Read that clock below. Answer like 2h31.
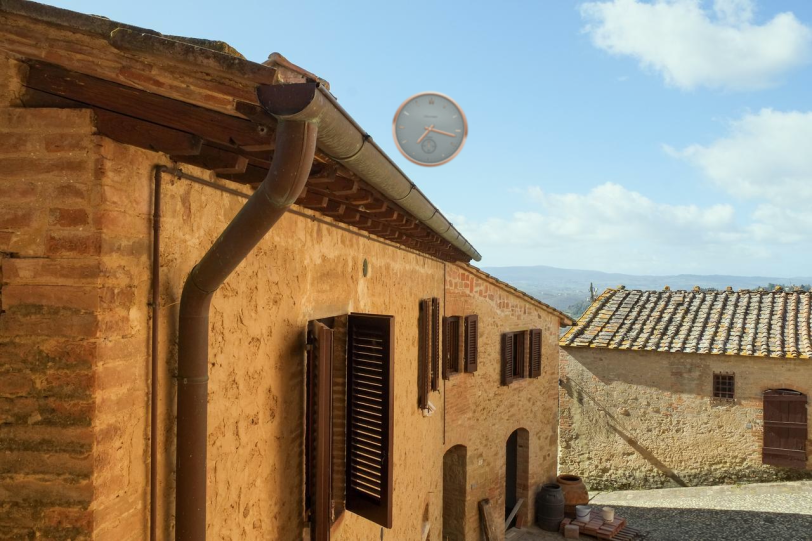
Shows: 7h17
